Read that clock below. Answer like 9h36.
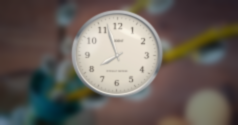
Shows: 7h57
